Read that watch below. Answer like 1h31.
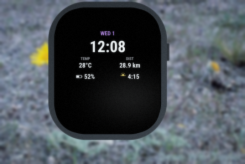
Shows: 12h08
